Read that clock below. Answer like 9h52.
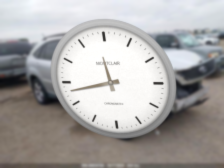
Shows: 11h43
